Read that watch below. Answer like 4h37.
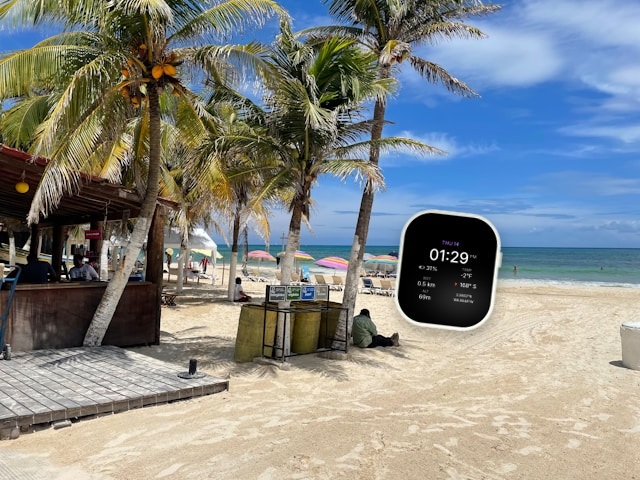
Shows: 1h29
